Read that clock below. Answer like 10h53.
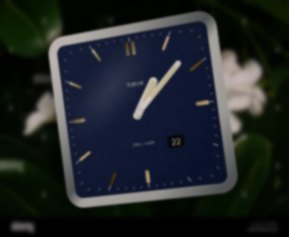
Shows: 1h08
